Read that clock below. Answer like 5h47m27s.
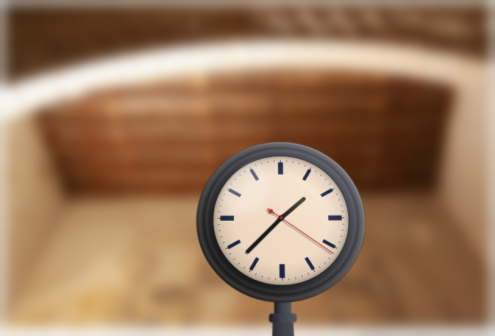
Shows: 1h37m21s
